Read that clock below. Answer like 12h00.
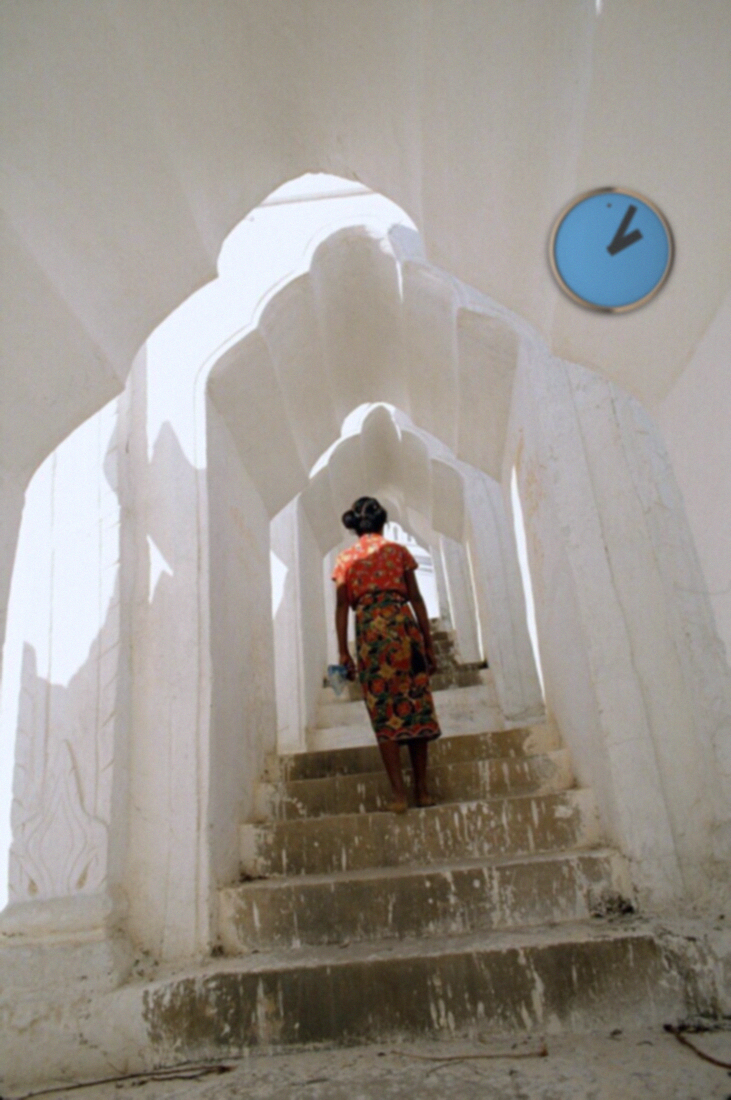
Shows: 2h05
